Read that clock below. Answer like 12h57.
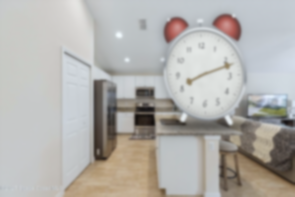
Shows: 8h12
